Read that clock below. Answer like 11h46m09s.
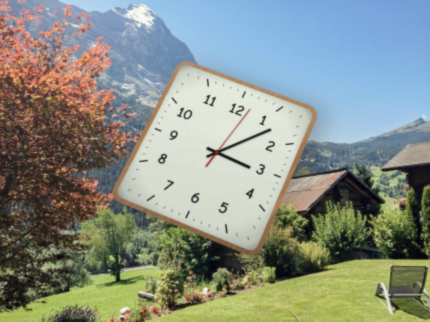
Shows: 3h07m02s
